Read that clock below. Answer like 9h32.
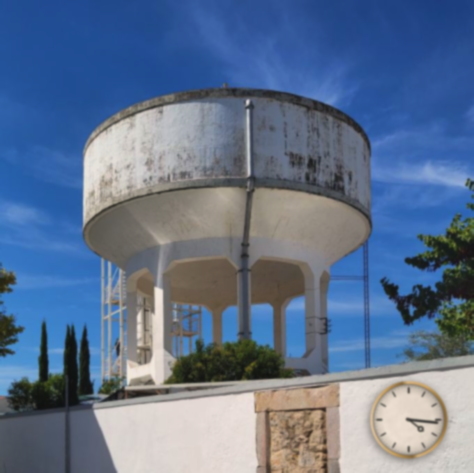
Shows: 4h16
